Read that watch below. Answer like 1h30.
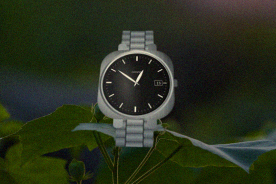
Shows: 12h51
